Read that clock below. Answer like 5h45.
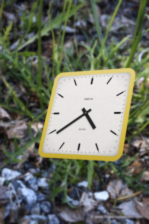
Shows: 4h39
